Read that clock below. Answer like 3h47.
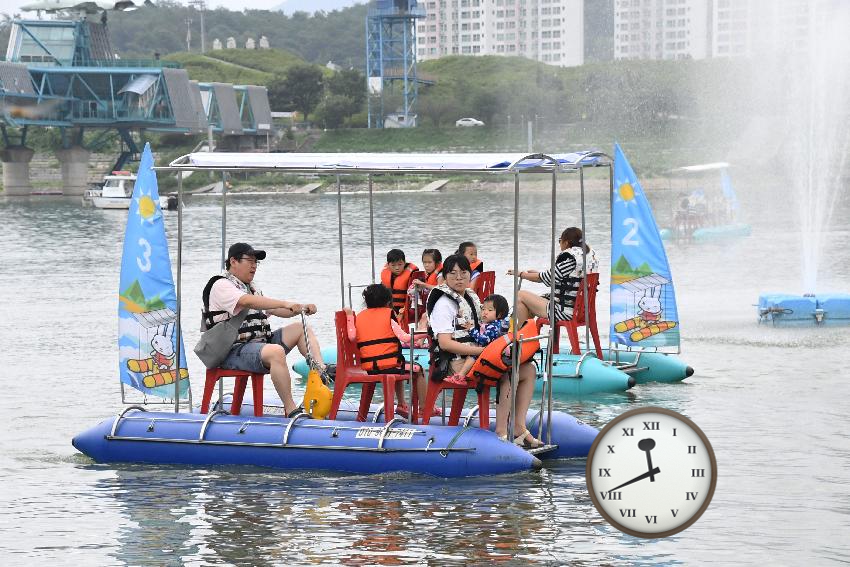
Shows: 11h41
